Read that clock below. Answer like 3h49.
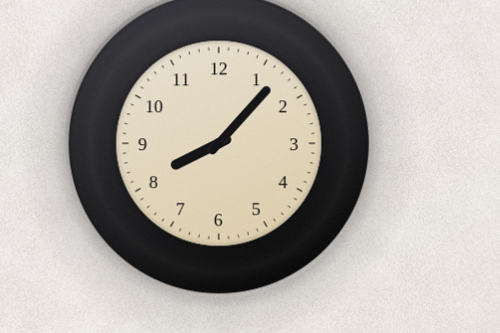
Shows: 8h07
